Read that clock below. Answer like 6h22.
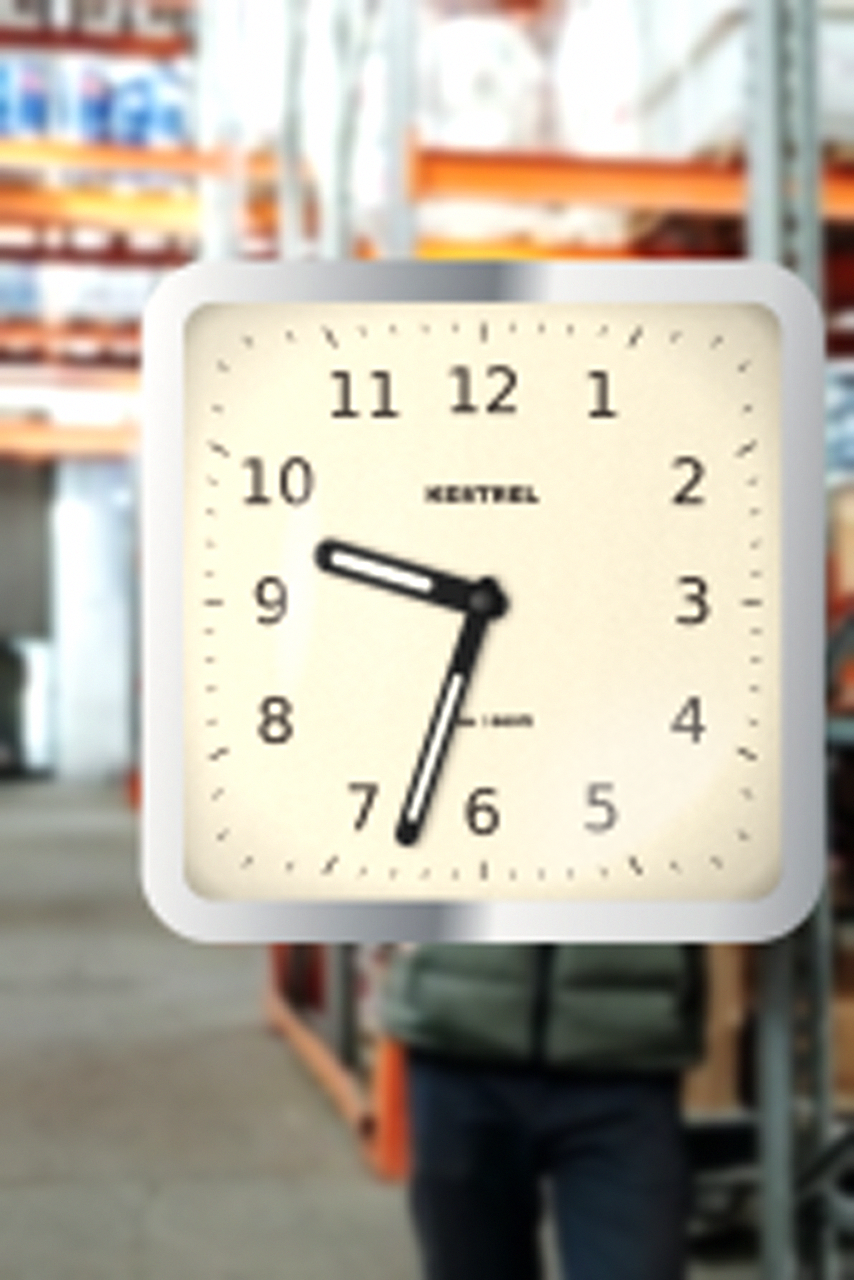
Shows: 9h33
